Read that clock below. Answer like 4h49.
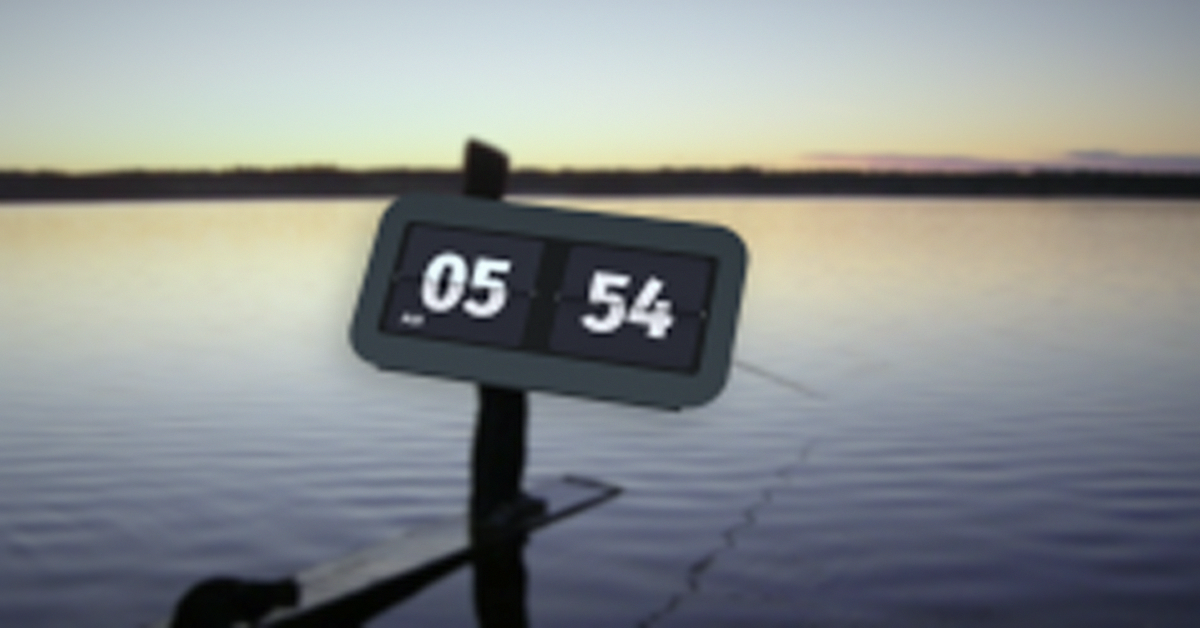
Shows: 5h54
